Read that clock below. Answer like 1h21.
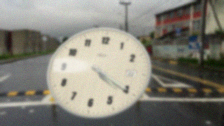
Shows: 4h20
